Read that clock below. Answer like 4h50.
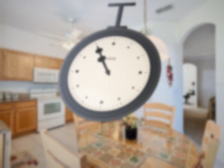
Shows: 10h55
